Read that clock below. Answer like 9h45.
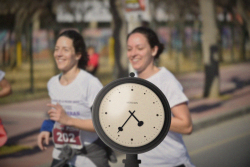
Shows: 4h36
